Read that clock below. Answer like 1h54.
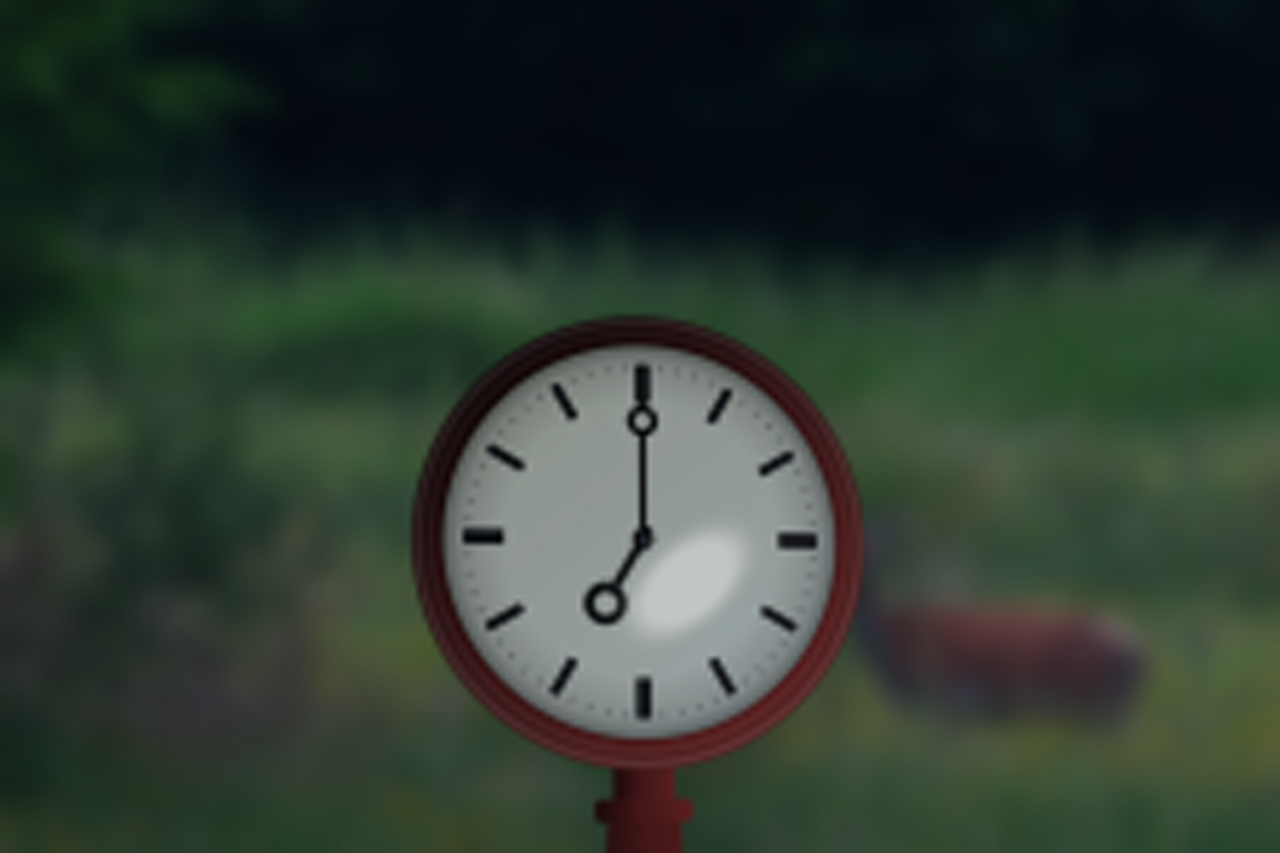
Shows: 7h00
